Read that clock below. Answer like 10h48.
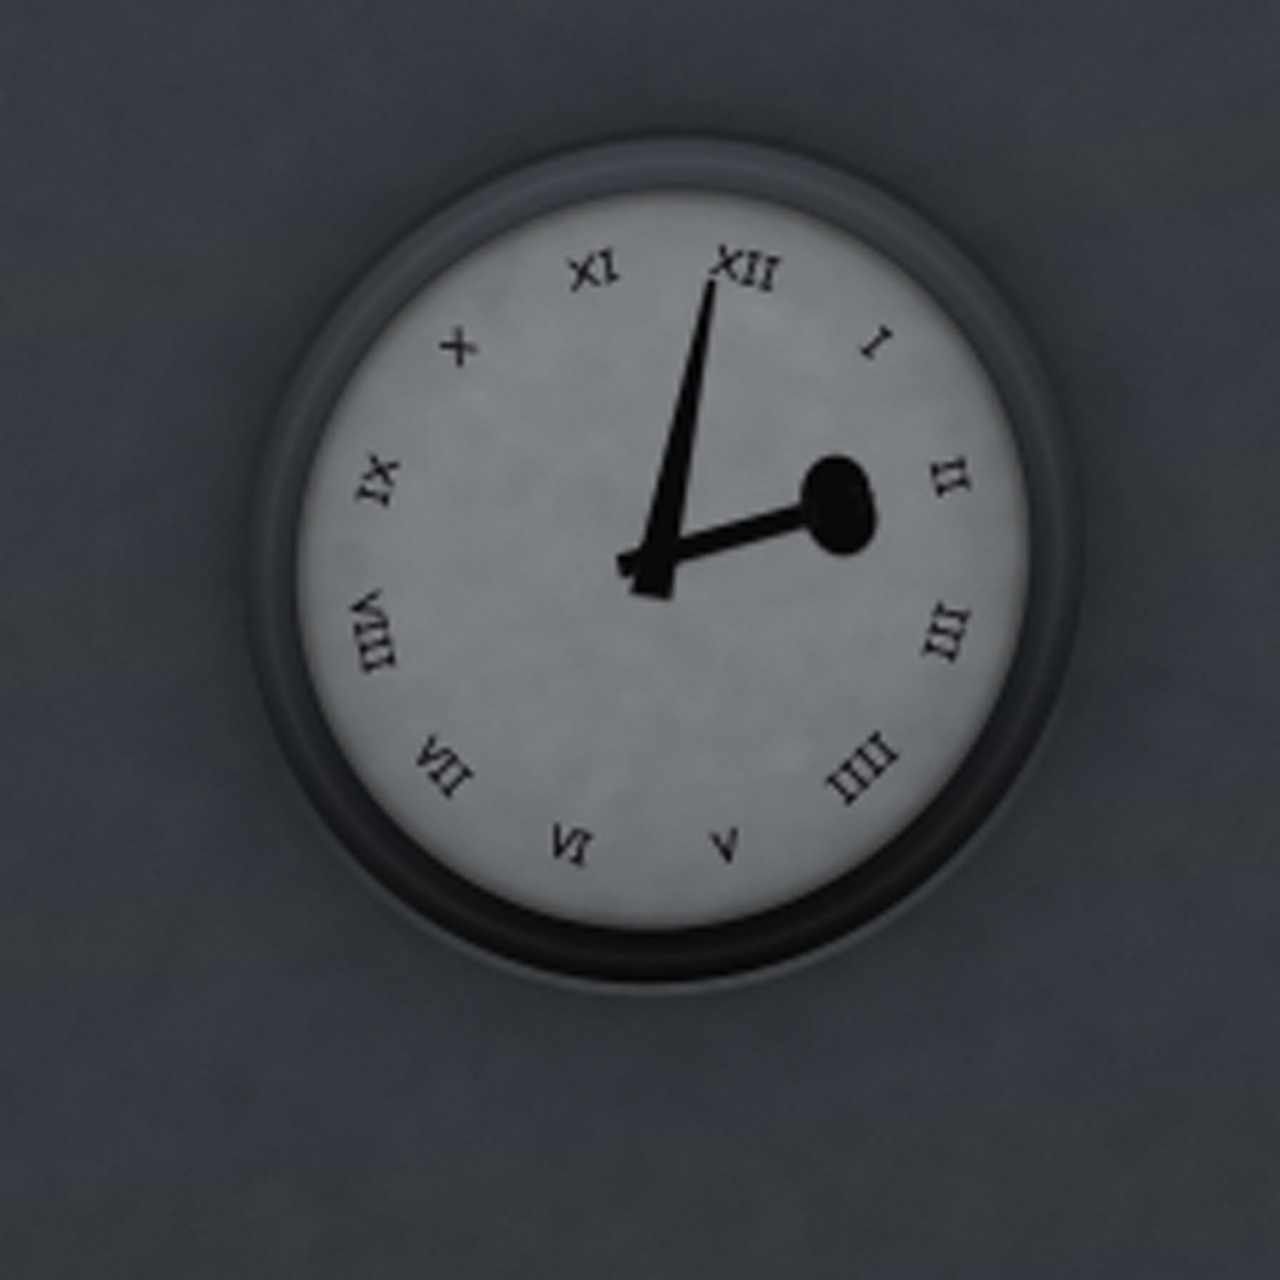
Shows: 1h59
